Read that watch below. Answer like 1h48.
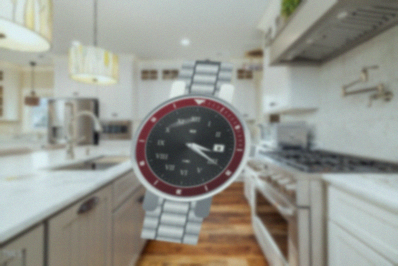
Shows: 3h20
